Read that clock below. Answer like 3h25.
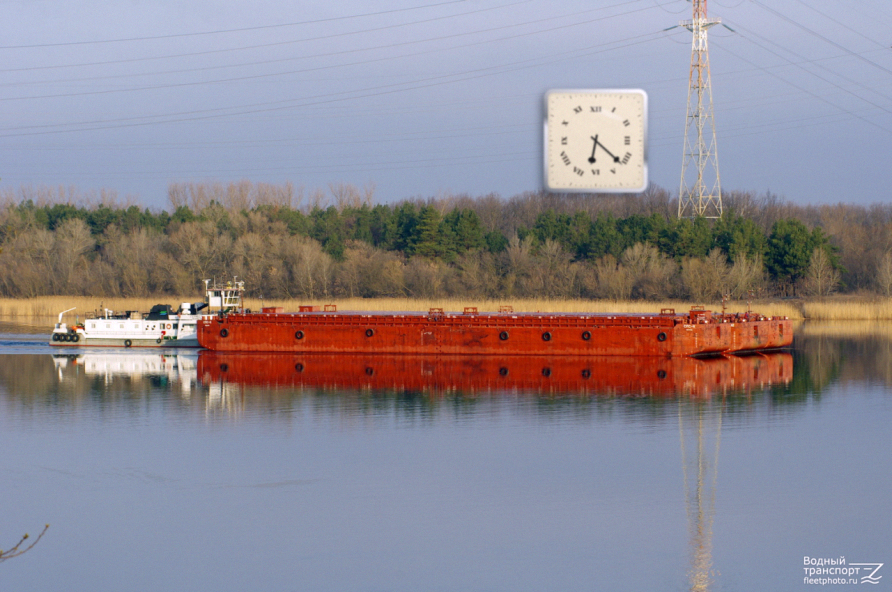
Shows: 6h22
